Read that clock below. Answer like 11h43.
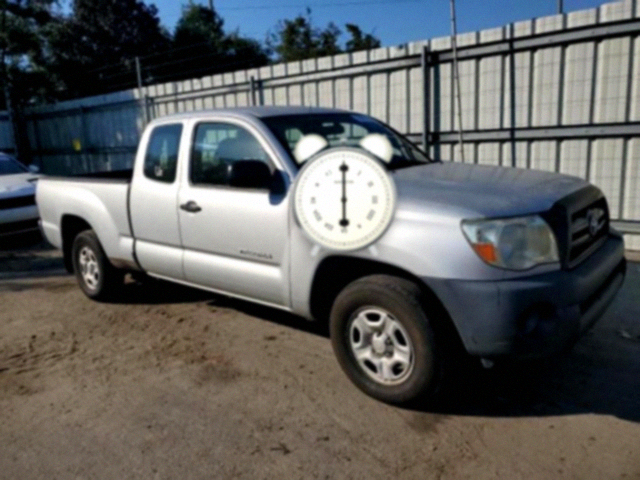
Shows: 6h00
